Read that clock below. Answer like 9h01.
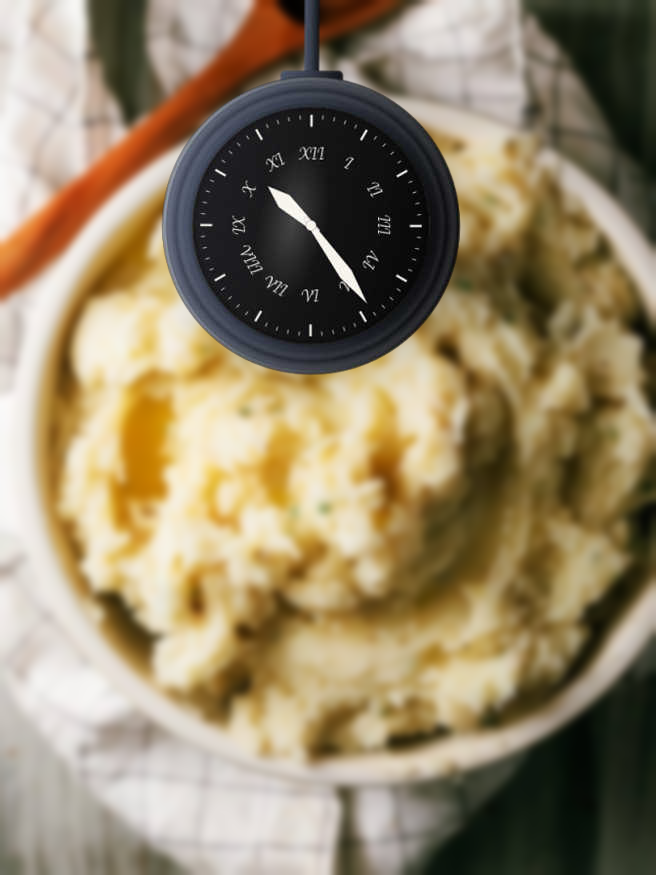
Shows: 10h24
